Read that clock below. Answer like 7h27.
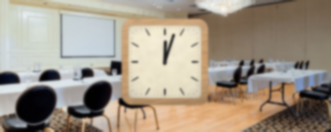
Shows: 12h03
